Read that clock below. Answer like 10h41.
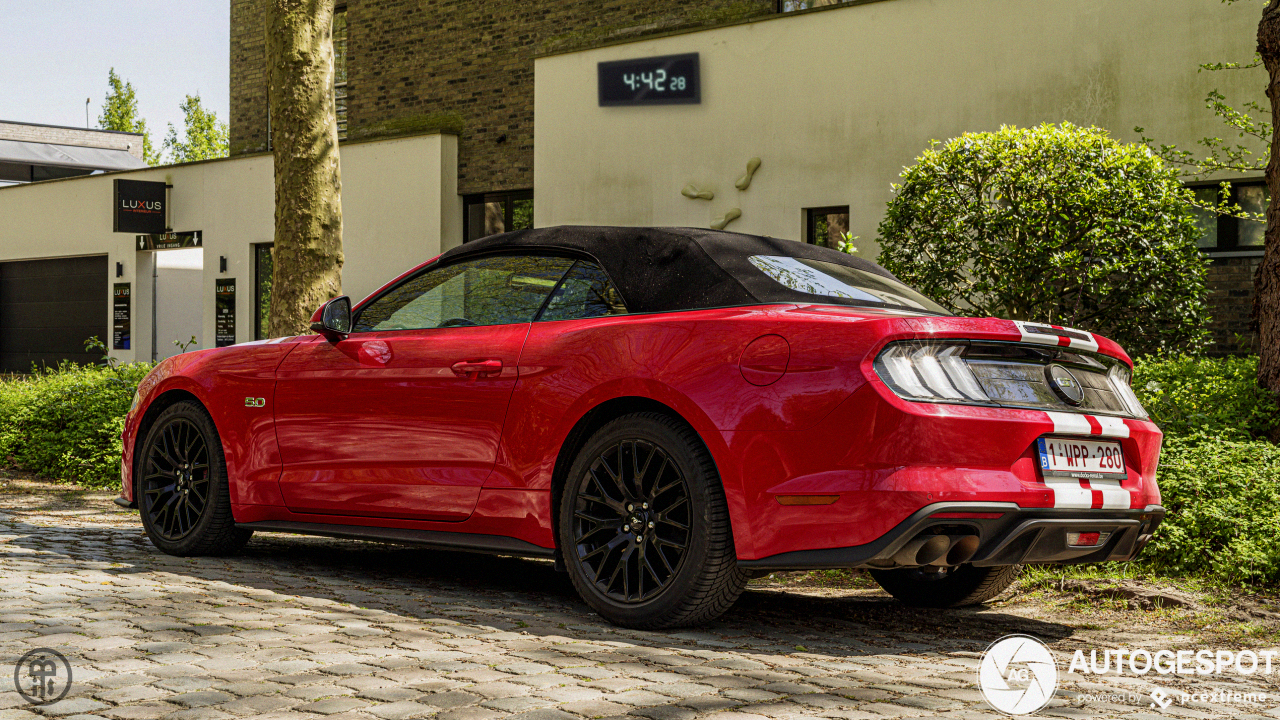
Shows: 4h42
